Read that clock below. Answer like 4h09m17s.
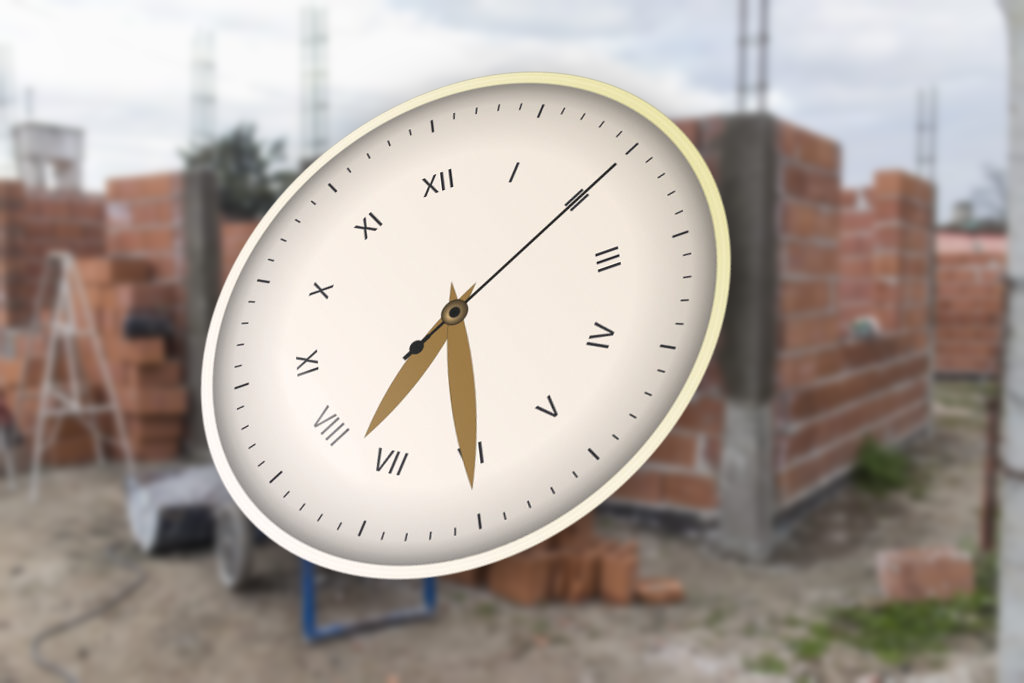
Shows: 7h30m10s
